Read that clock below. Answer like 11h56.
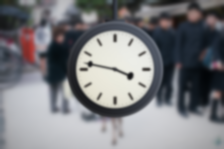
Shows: 3h47
